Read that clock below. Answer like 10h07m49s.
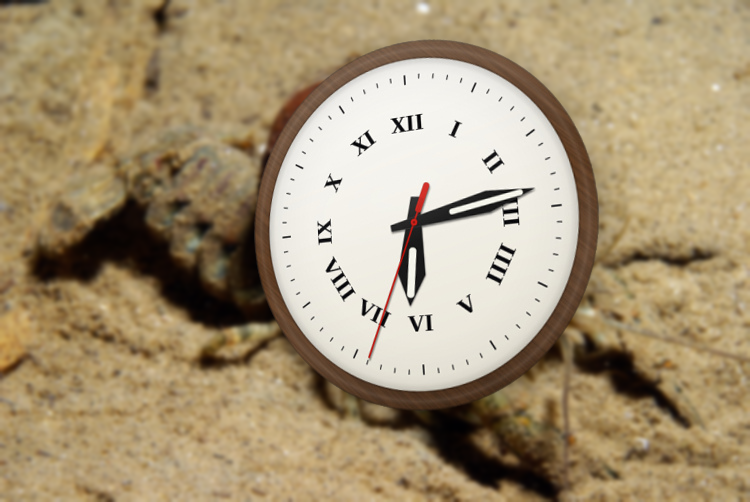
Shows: 6h13m34s
